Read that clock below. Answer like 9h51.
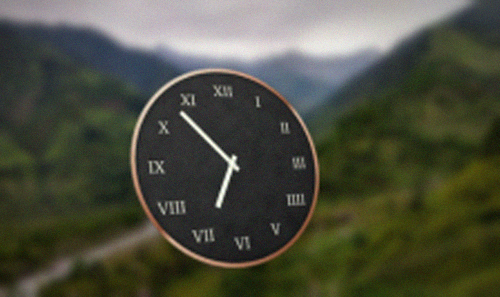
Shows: 6h53
